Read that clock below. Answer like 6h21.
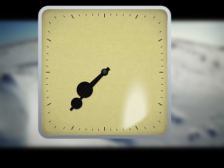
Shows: 7h37
